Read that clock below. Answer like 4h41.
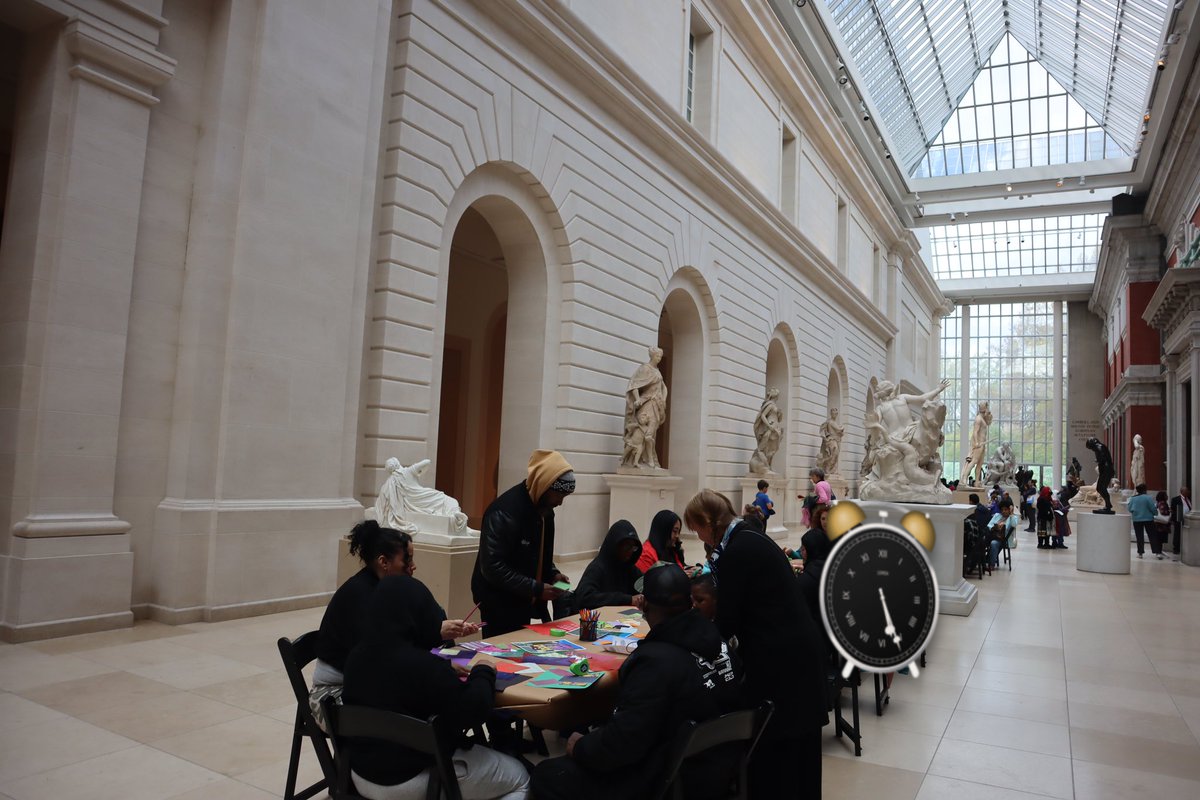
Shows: 5h26
